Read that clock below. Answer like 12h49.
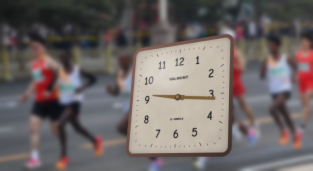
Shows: 9h16
